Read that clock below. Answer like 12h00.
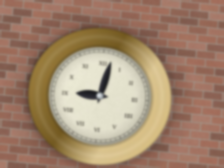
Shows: 9h02
